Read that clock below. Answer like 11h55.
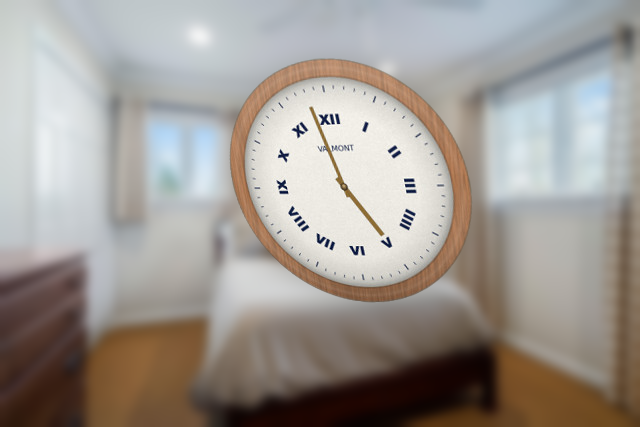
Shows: 4h58
